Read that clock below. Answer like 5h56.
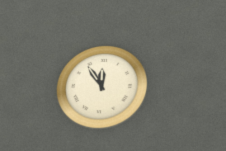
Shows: 11h54
